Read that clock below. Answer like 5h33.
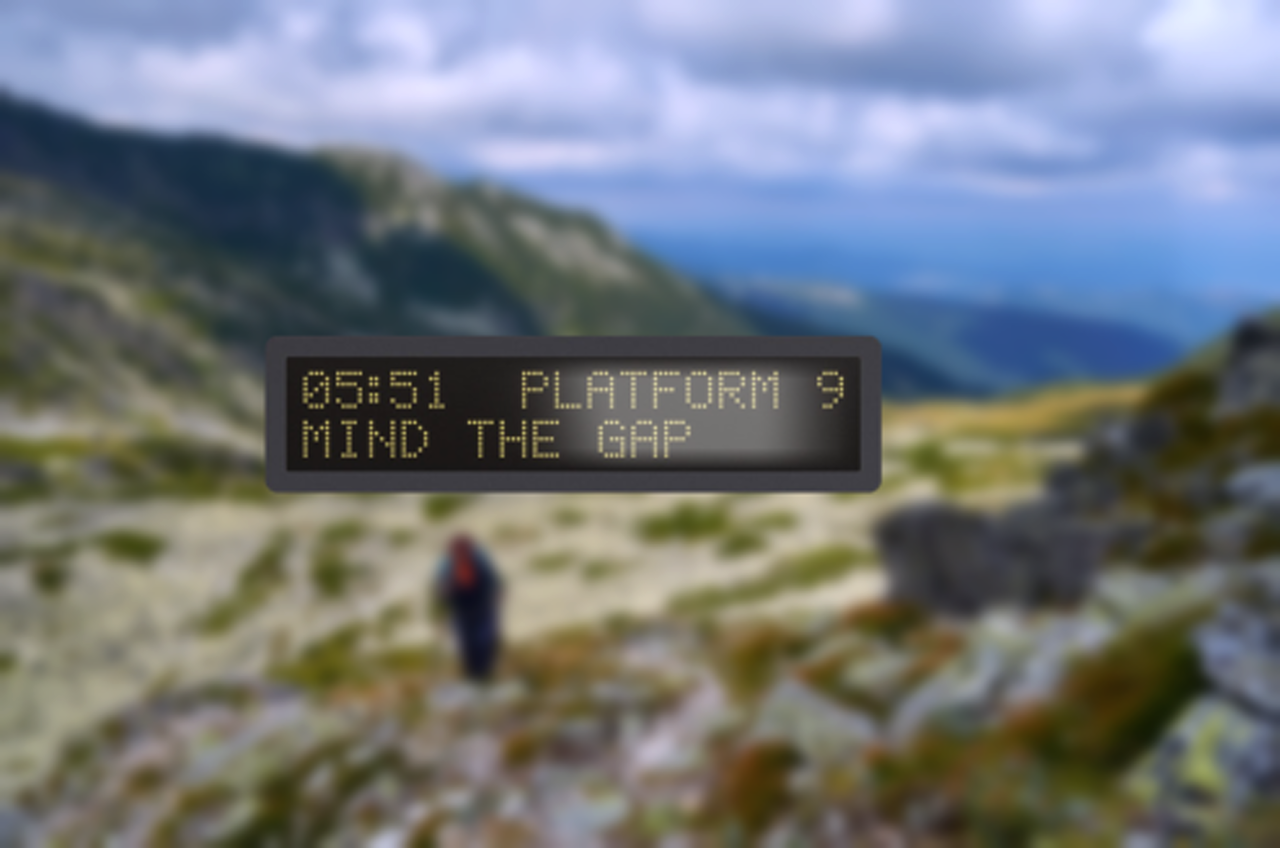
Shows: 5h51
